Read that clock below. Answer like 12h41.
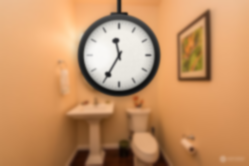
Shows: 11h35
